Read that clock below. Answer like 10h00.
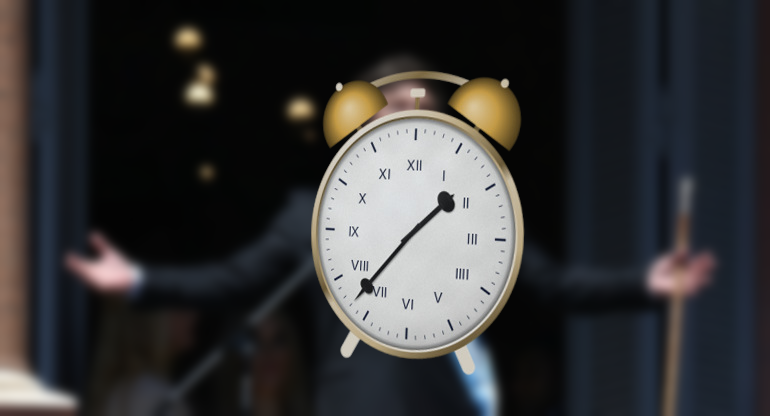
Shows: 1h37
